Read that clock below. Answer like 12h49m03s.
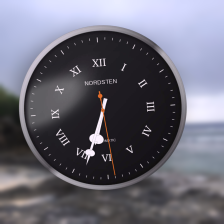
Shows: 6h33m29s
